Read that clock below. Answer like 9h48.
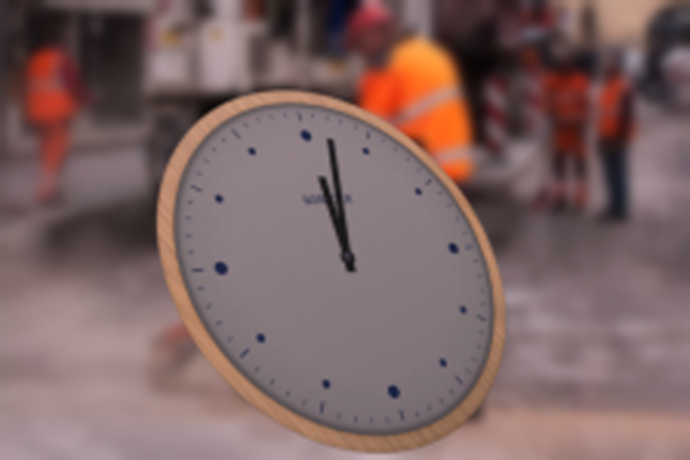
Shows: 12h02
